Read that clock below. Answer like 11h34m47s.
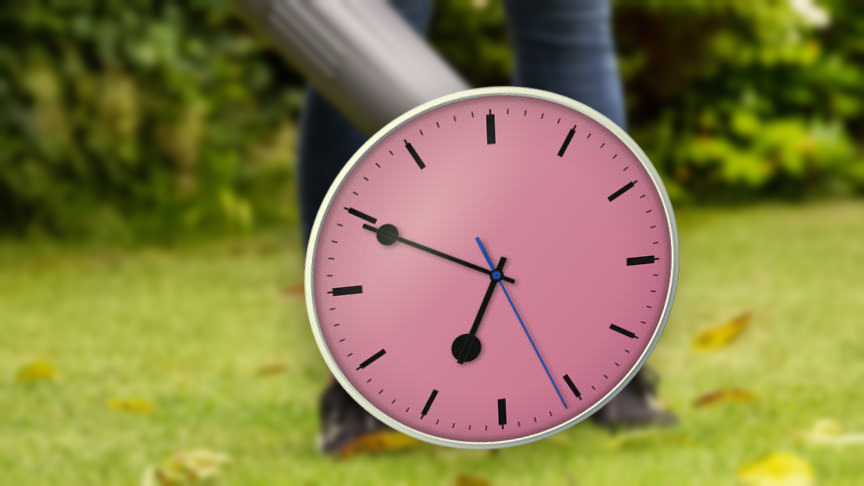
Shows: 6h49m26s
